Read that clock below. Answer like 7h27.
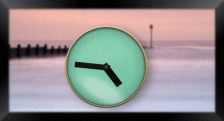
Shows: 4h46
